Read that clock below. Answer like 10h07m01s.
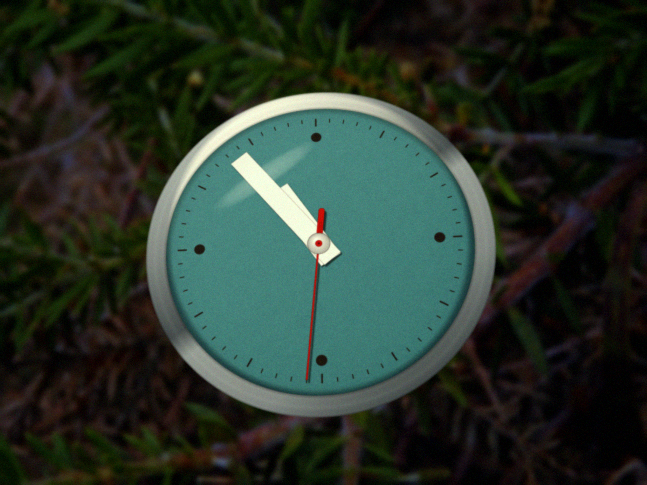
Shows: 10h53m31s
